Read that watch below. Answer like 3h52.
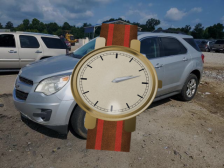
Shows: 2h12
